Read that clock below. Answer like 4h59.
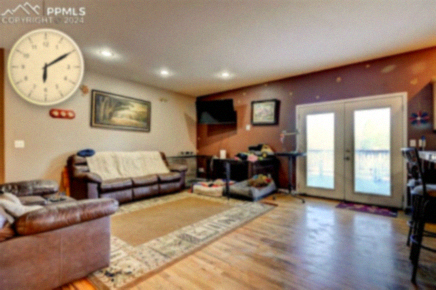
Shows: 6h10
